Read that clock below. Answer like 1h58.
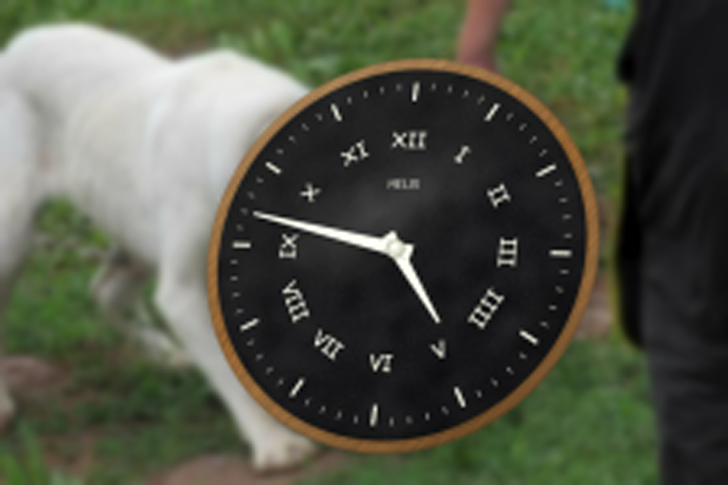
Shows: 4h47
